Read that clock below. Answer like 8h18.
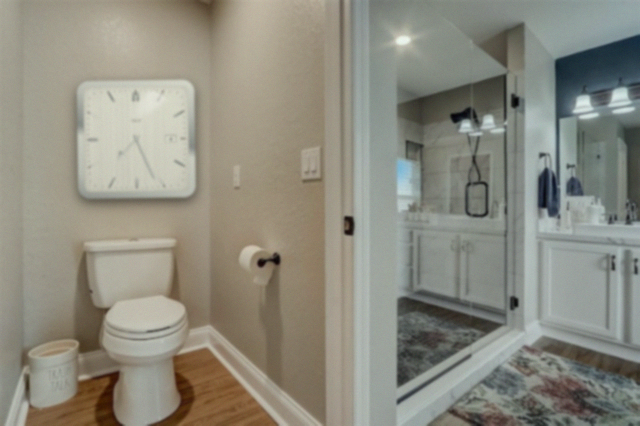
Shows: 7h26
